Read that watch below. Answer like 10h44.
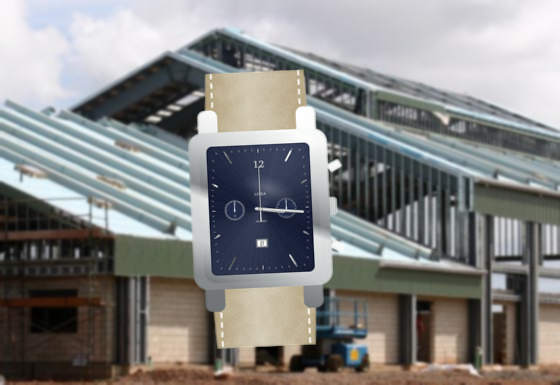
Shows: 3h16
